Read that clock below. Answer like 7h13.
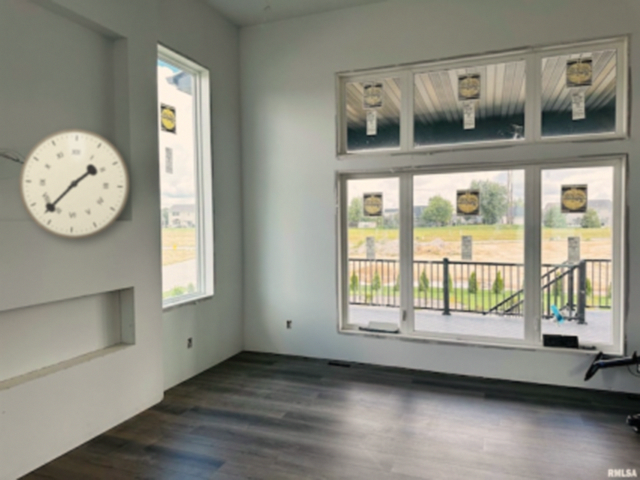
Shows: 1h37
